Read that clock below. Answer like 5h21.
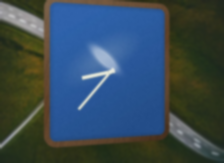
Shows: 8h37
